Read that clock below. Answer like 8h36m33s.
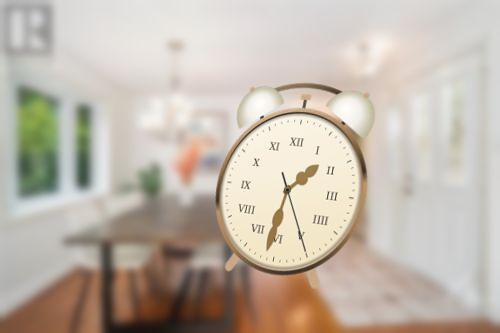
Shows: 1h31m25s
